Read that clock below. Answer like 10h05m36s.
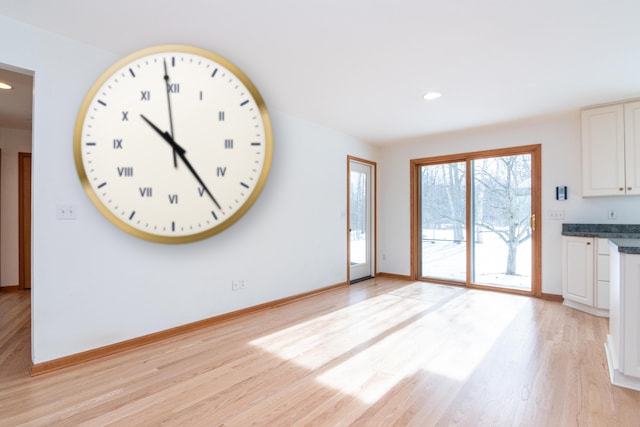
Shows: 10h23m59s
